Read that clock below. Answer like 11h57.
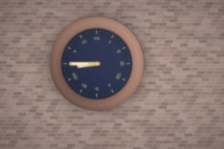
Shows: 8h45
